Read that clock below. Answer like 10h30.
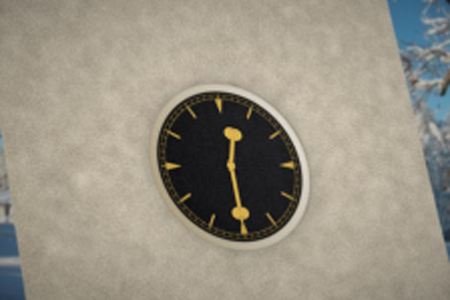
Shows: 12h30
